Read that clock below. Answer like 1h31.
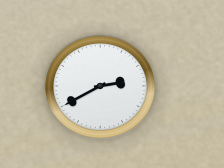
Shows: 2h40
